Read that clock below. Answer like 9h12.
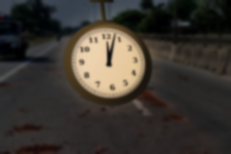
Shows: 12h03
